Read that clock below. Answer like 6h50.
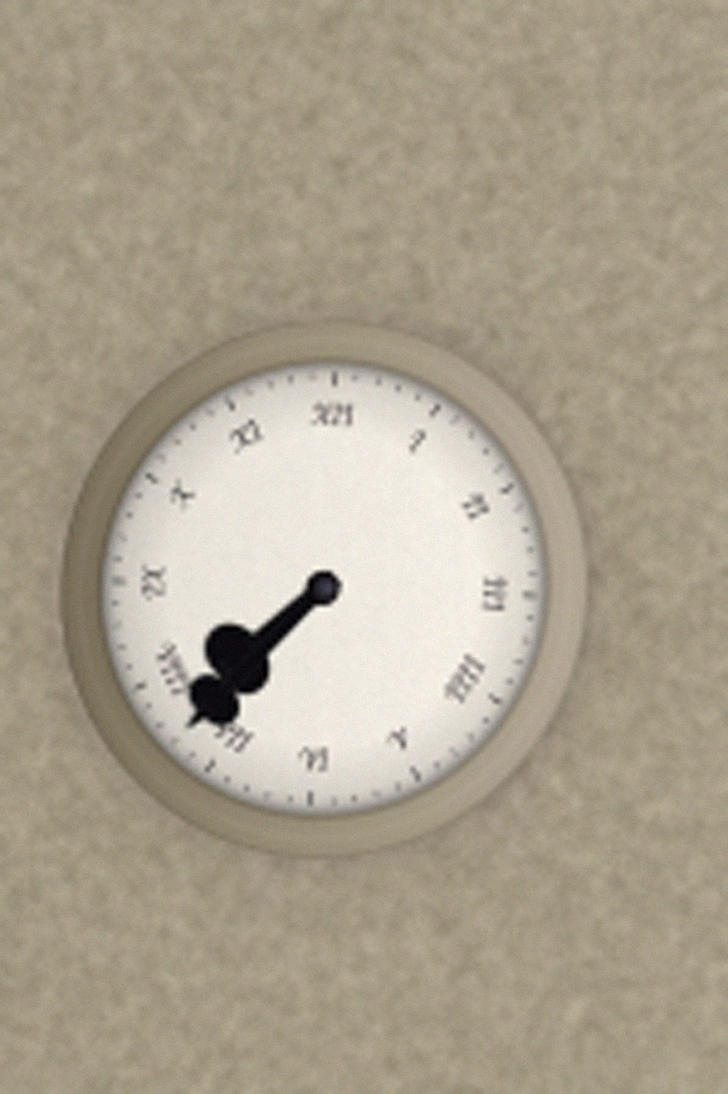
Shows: 7h37
